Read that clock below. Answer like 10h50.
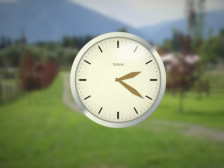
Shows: 2h21
